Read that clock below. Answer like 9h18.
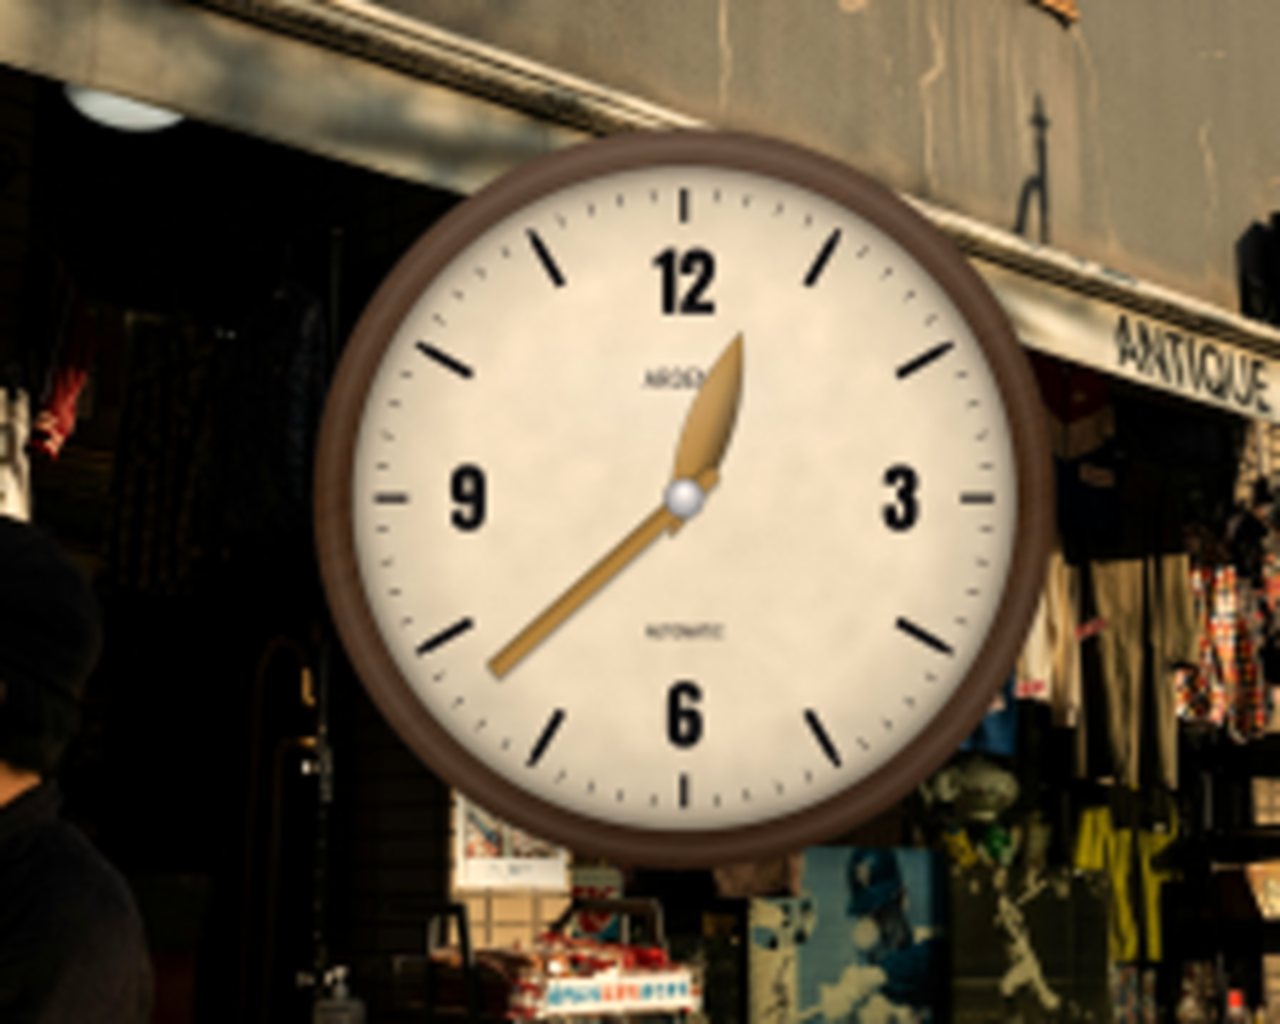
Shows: 12h38
